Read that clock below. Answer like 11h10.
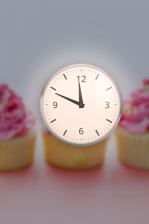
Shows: 11h49
